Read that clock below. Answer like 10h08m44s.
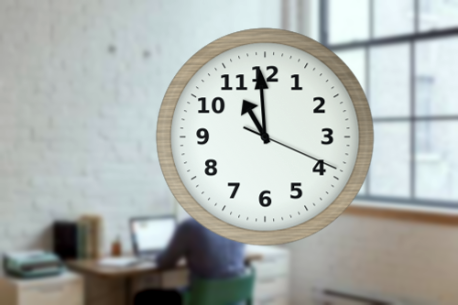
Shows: 10h59m19s
